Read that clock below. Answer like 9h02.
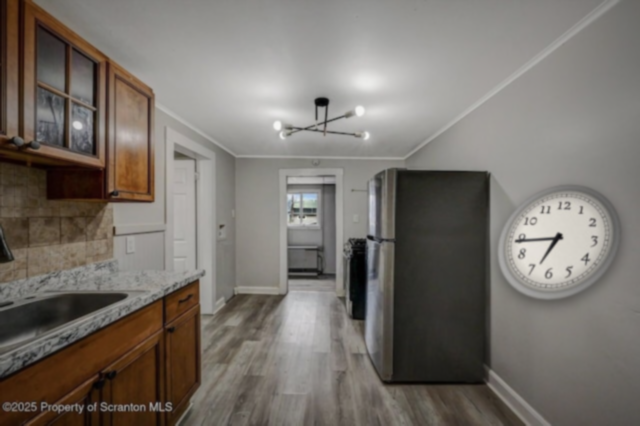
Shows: 6h44
